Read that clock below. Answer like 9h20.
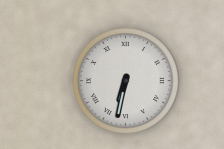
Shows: 6h32
